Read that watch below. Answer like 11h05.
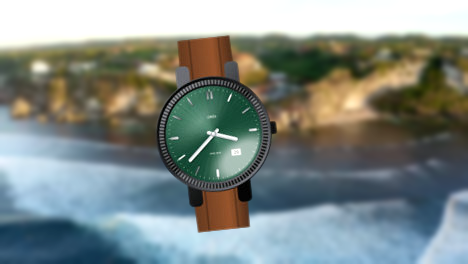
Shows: 3h38
